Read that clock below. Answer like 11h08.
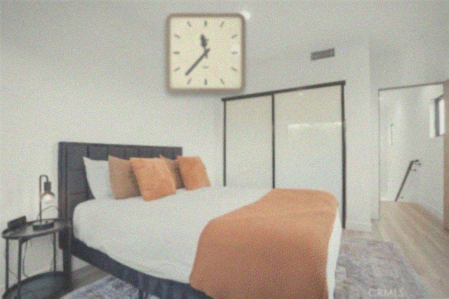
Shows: 11h37
